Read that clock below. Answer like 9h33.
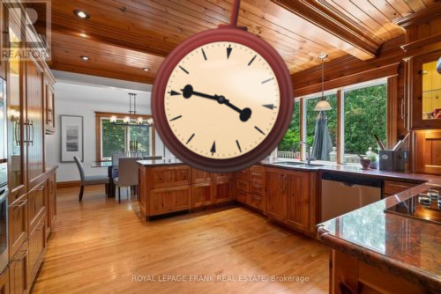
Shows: 3h46
